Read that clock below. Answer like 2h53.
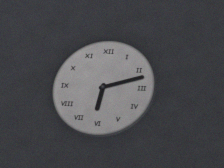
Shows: 6h12
